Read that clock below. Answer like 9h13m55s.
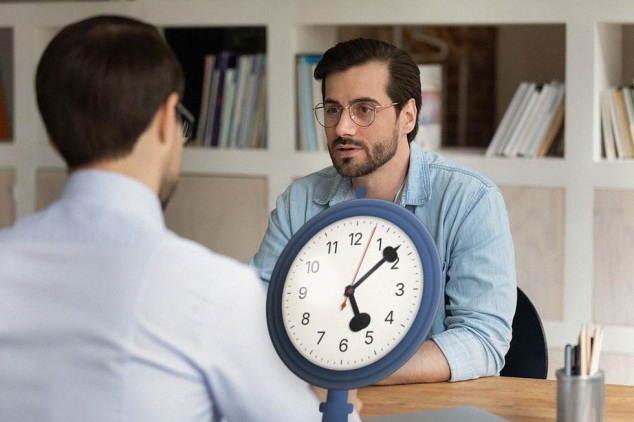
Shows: 5h08m03s
